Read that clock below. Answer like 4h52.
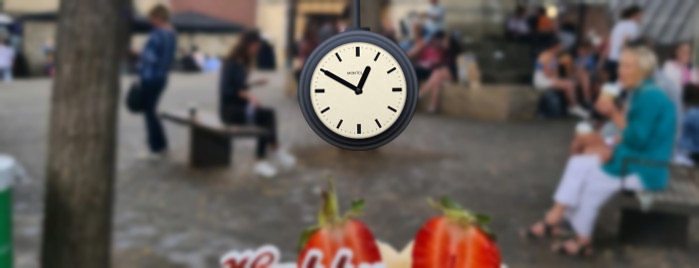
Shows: 12h50
